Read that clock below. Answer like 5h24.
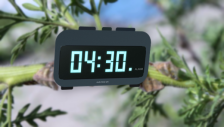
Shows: 4h30
